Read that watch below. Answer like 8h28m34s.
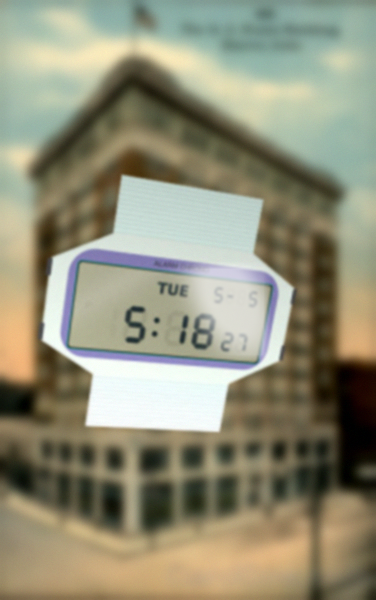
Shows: 5h18m27s
